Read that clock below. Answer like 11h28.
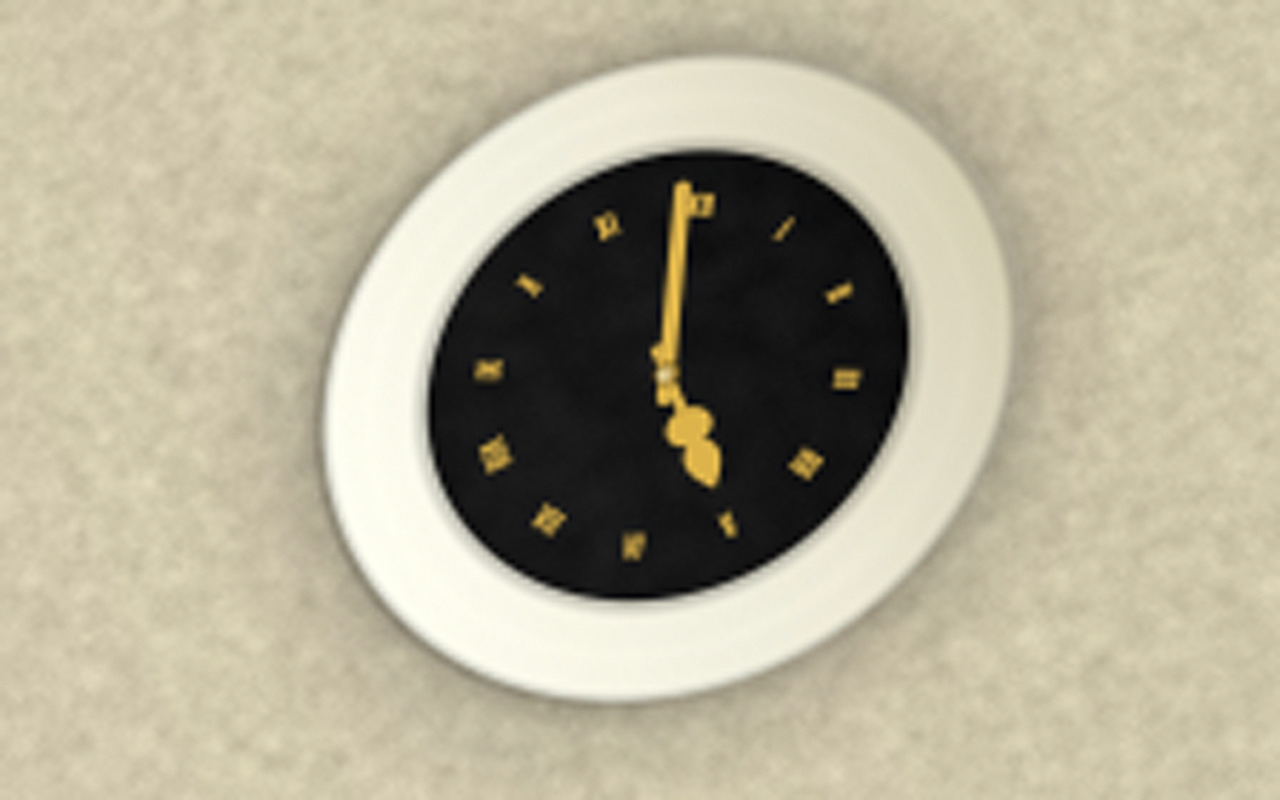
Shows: 4h59
